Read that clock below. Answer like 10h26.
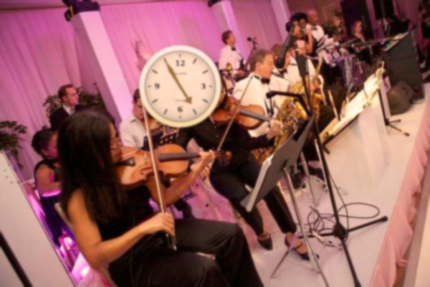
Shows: 4h55
